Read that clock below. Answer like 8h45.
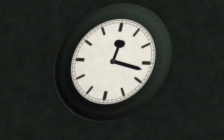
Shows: 12h17
